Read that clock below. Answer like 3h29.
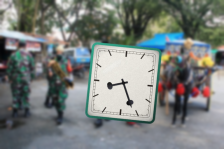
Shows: 8h26
